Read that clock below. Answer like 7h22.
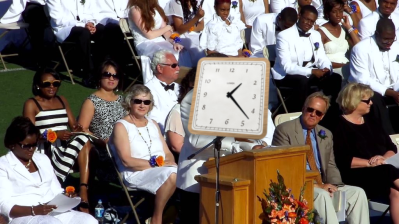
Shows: 1h23
